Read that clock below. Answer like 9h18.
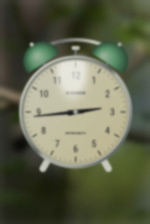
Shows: 2h44
